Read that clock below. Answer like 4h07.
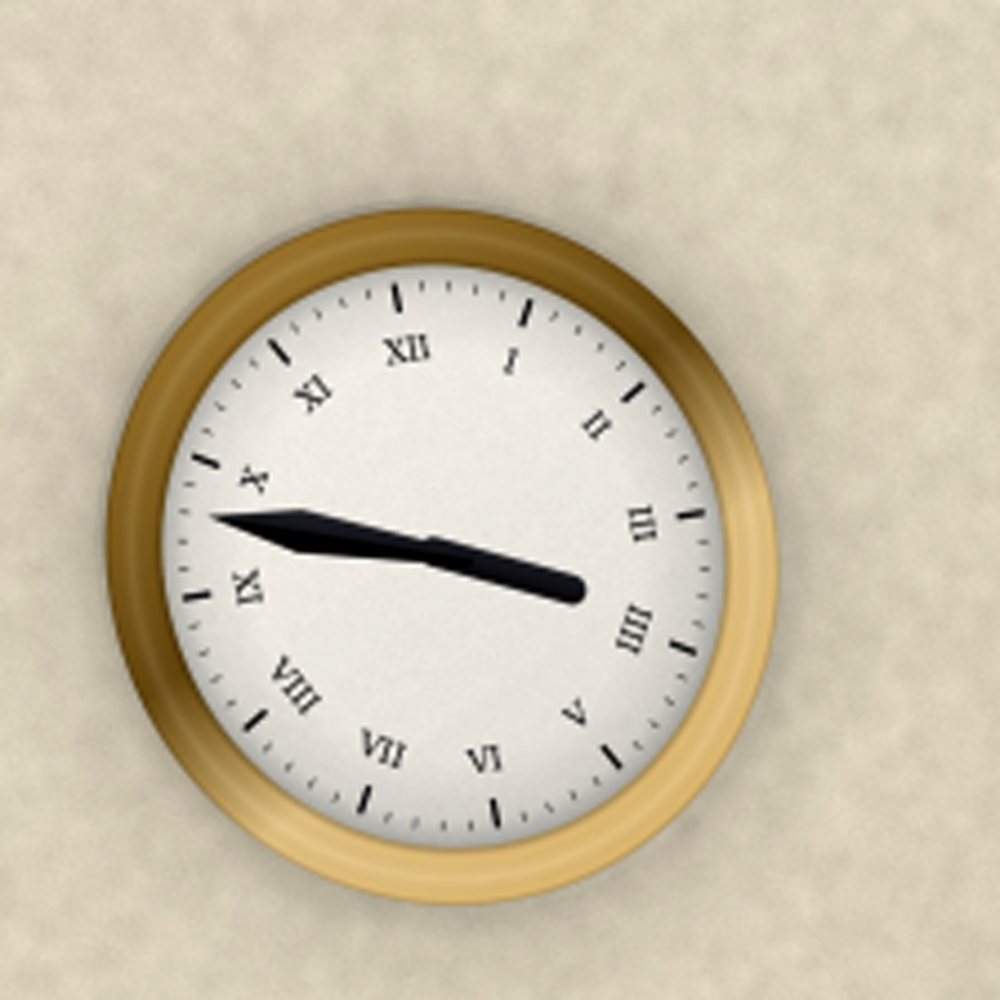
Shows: 3h48
